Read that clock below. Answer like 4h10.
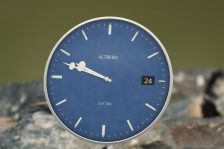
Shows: 9h48
